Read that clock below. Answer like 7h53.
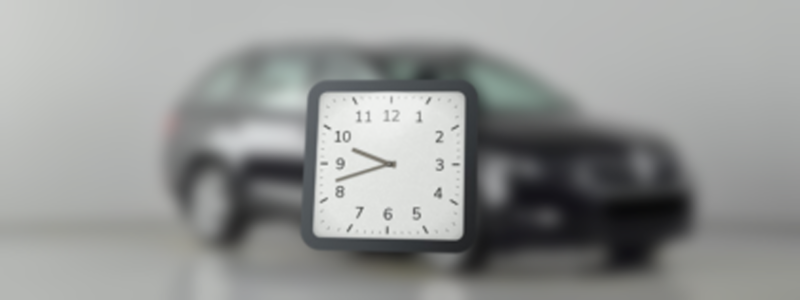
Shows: 9h42
